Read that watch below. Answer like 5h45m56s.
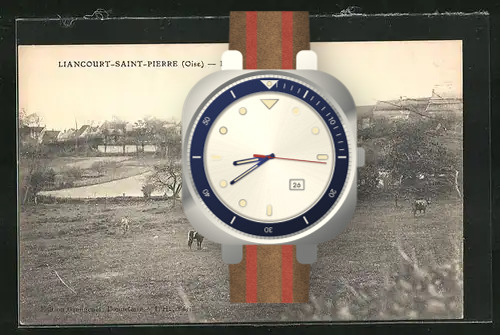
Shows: 8h39m16s
